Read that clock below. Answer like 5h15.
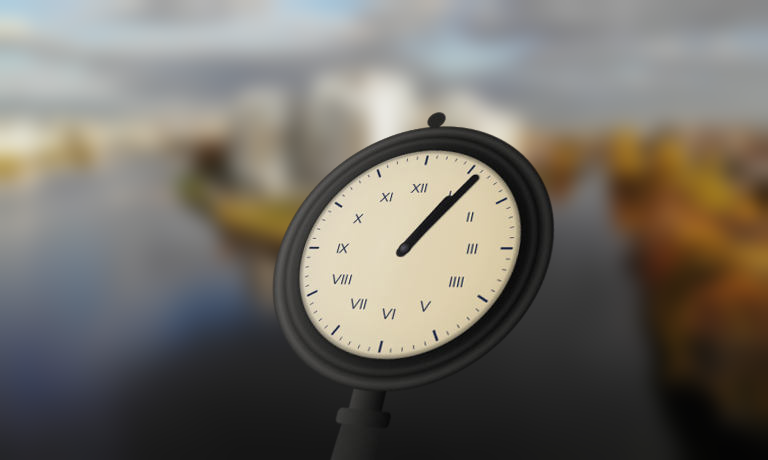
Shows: 1h06
